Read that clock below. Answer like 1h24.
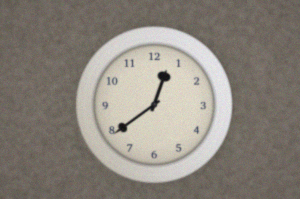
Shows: 12h39
